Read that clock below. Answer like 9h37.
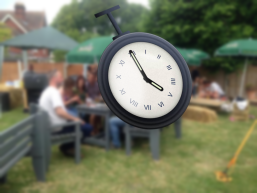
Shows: 5h00
